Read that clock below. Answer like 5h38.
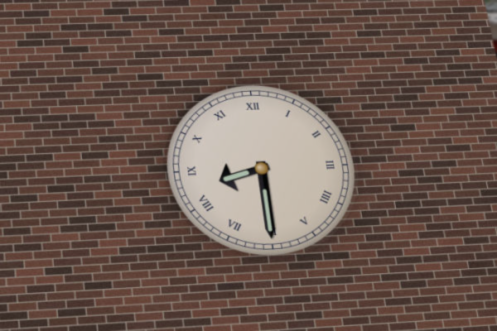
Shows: 8h30
